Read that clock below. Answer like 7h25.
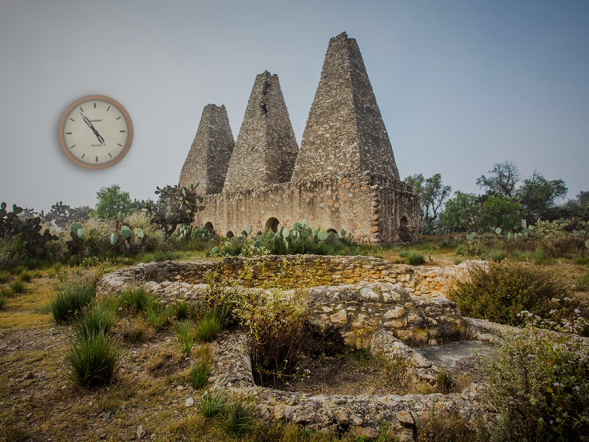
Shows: 4h54
